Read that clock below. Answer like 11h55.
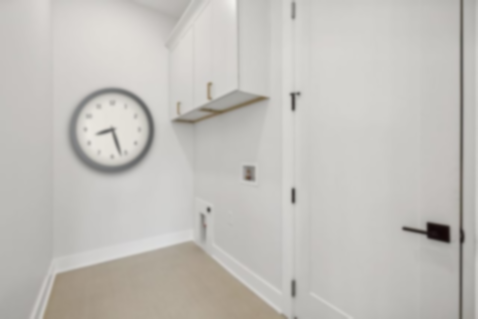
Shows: 8h27
